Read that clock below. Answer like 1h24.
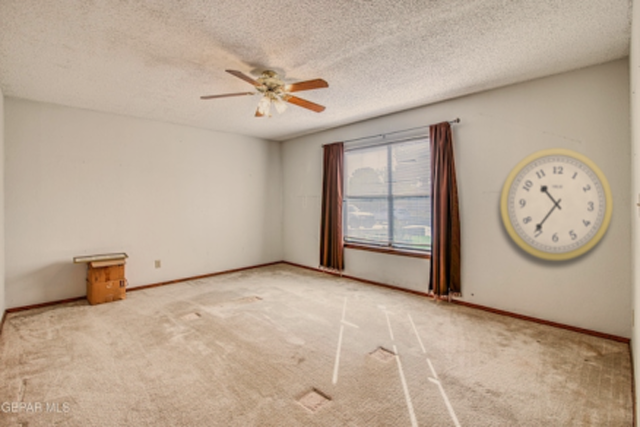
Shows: 10h36
